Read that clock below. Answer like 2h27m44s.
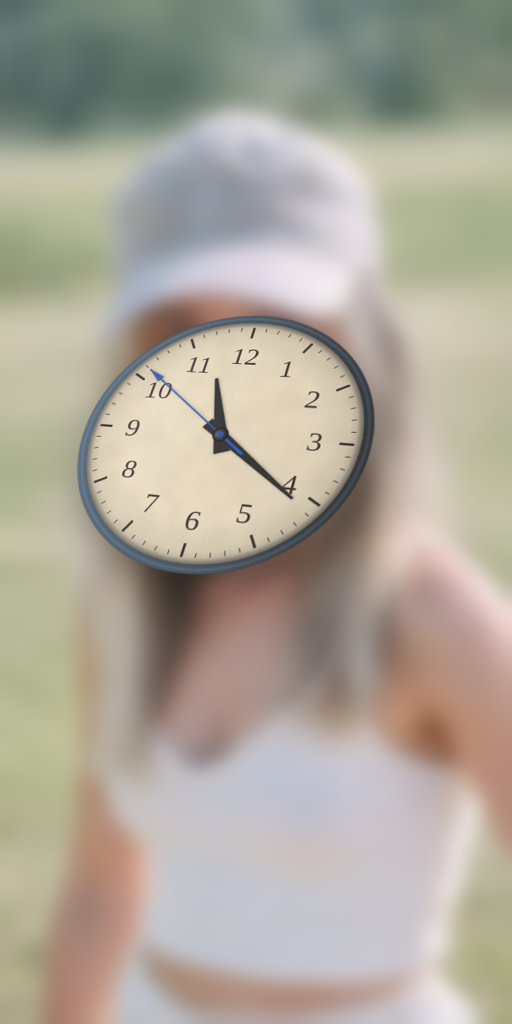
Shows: 11h20m51s
